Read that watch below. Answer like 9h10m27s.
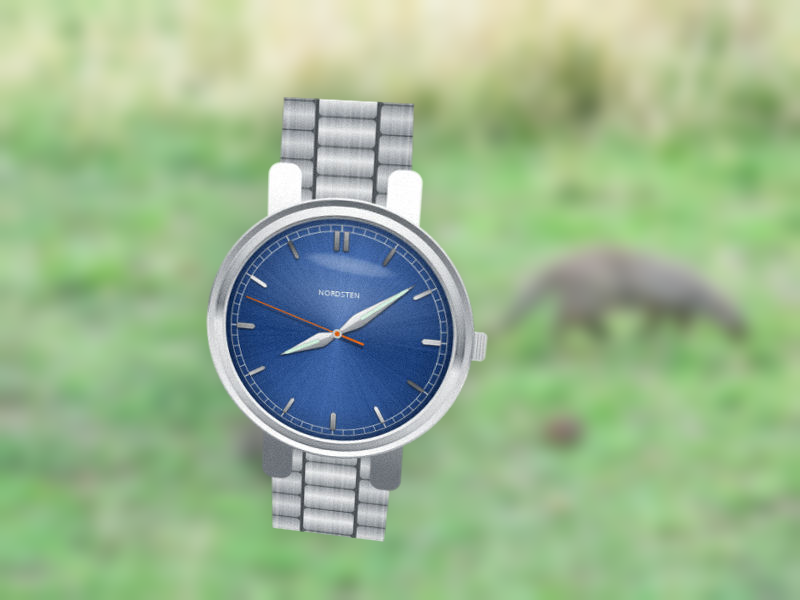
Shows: 8h08m48s
